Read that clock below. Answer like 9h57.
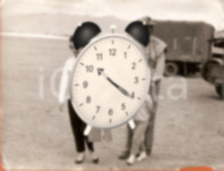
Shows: 10h21
